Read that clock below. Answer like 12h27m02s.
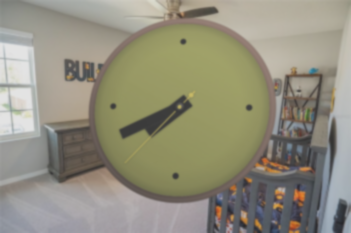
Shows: 7h40m37s
